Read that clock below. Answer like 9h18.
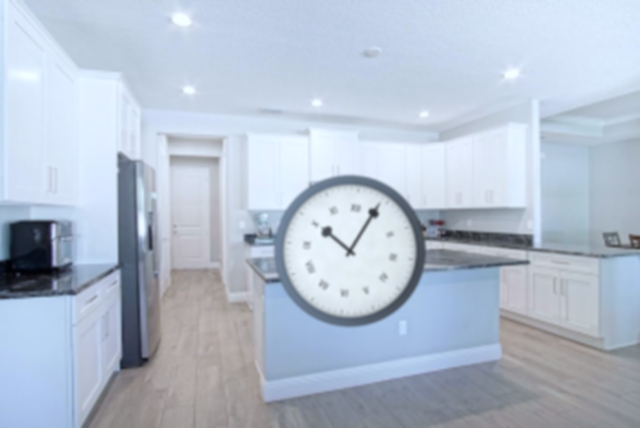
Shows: 10h04
